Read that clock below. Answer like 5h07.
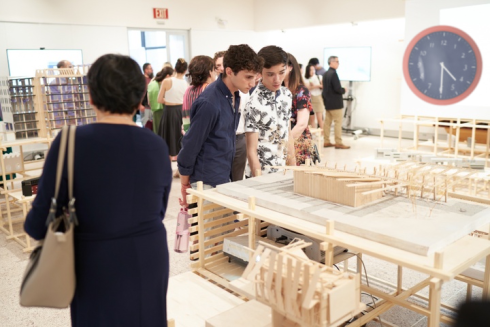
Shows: 4h30
